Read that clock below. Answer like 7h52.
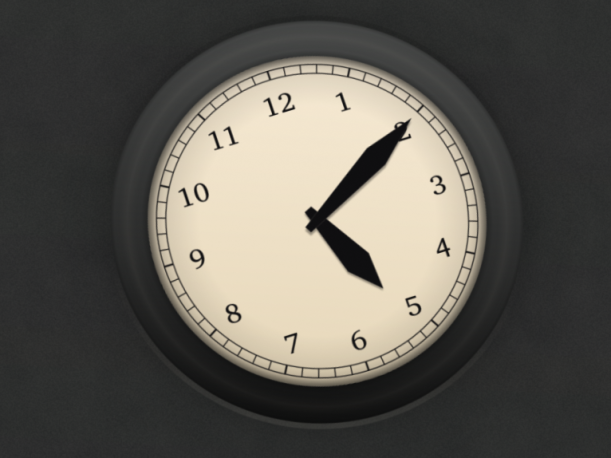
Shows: 5h10
